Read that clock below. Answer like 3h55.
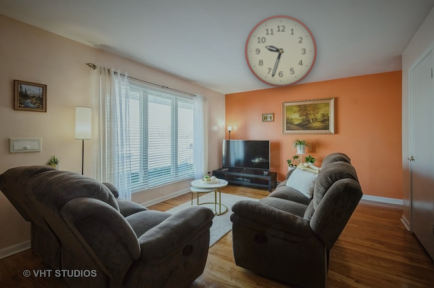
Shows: 9h33
